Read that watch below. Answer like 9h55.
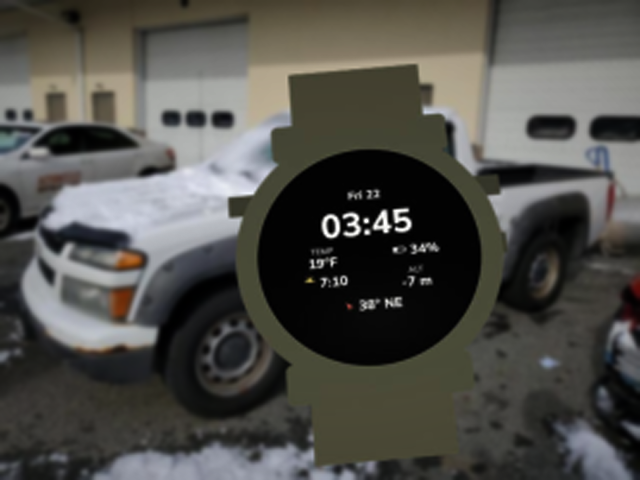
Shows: 3h45
